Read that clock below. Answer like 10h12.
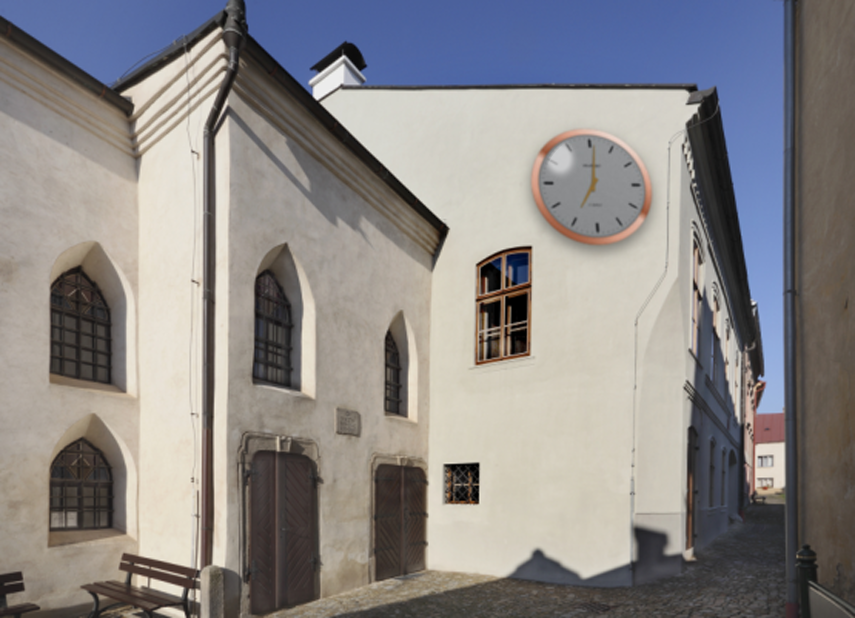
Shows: 7h01
